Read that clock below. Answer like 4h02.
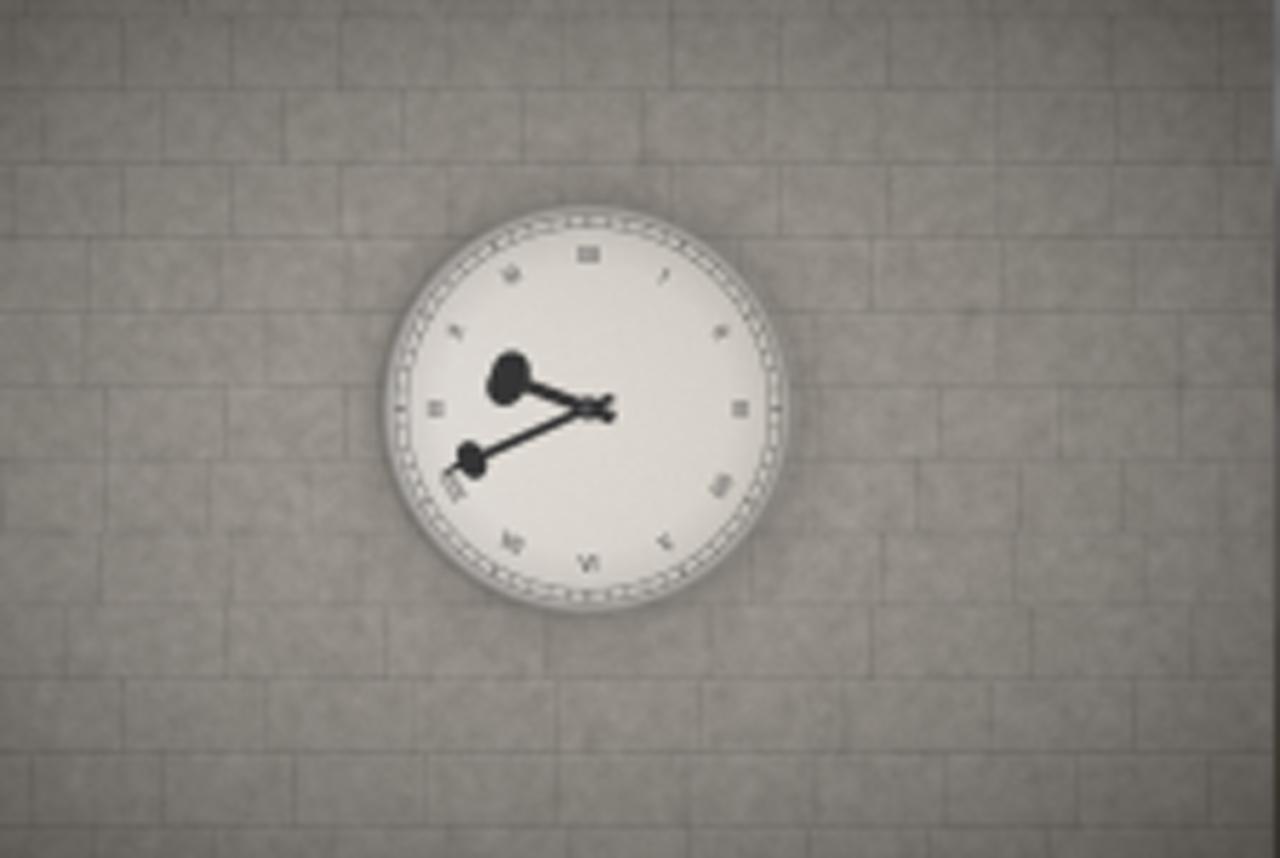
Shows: 9h41
